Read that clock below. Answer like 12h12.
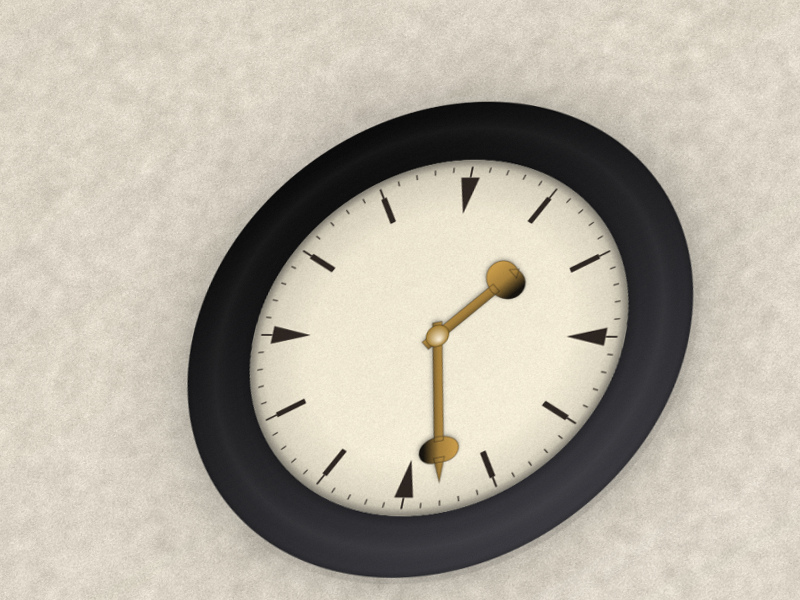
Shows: 1h28
